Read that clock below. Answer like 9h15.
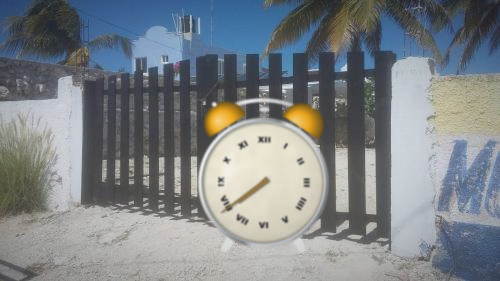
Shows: 7h39
